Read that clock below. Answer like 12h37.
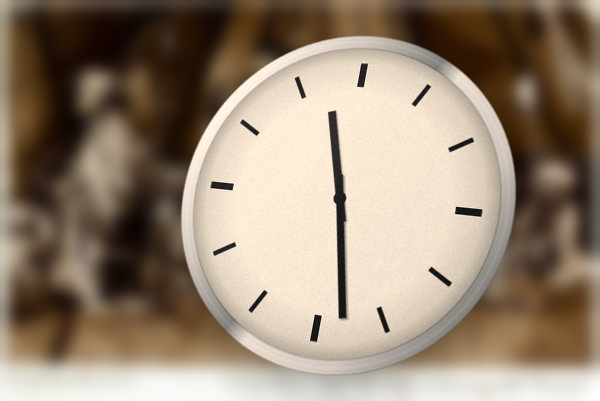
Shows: 11h28
